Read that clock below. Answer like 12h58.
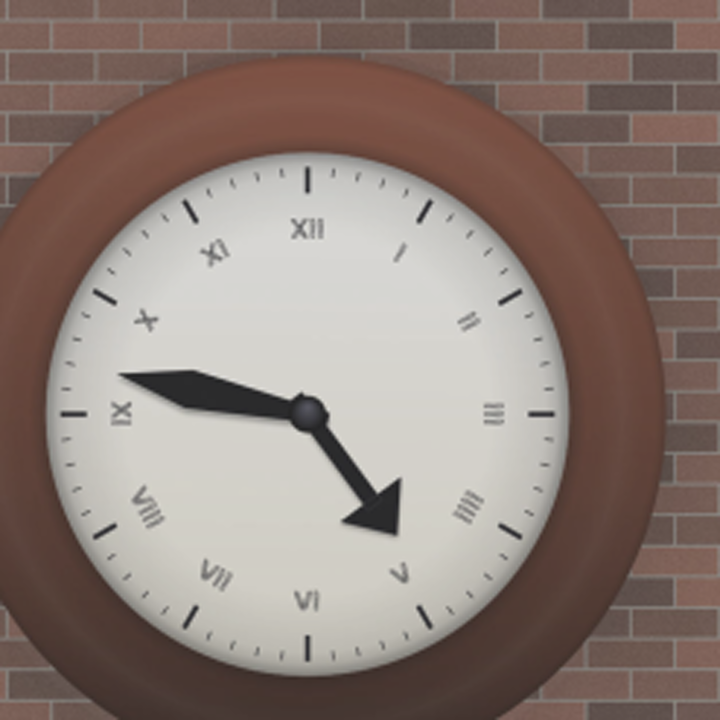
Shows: 4h47
